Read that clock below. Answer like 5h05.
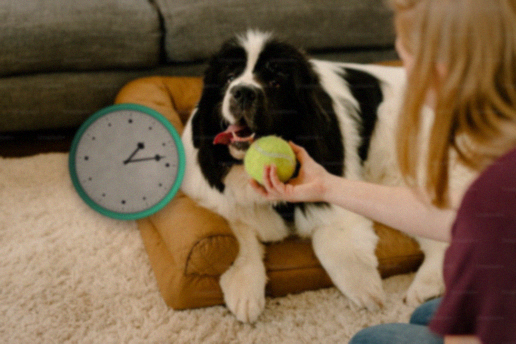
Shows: 1h13
